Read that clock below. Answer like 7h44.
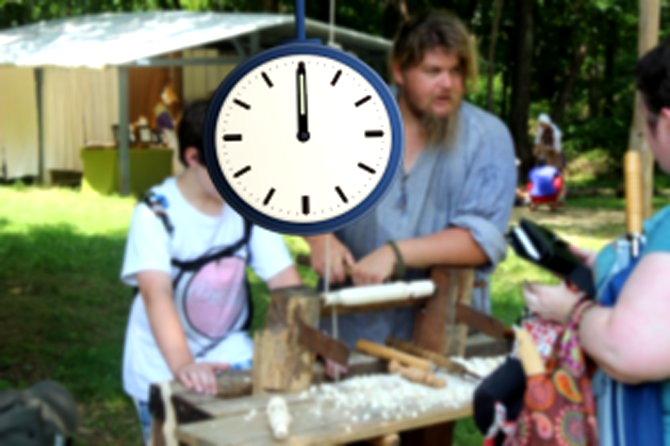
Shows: 12h00
